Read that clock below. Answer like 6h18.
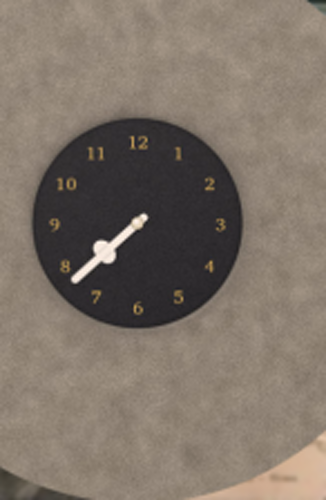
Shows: 7h38
